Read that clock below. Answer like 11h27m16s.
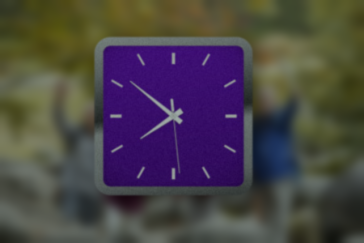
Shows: 7h51m29s
